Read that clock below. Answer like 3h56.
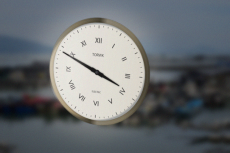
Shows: 3h49
